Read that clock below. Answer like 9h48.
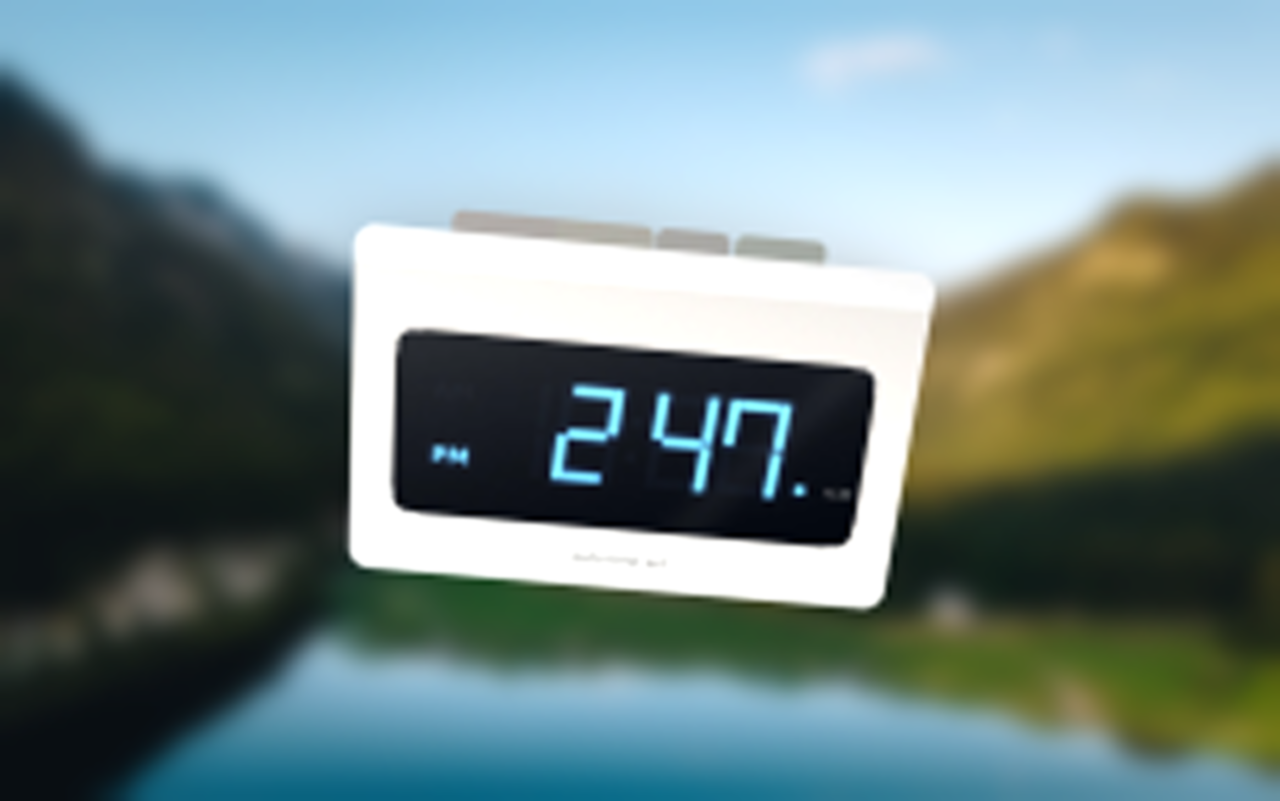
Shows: 2h47
